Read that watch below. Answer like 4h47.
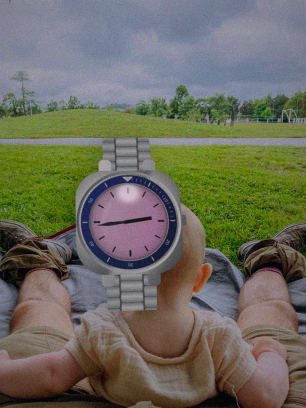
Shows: 2h44
